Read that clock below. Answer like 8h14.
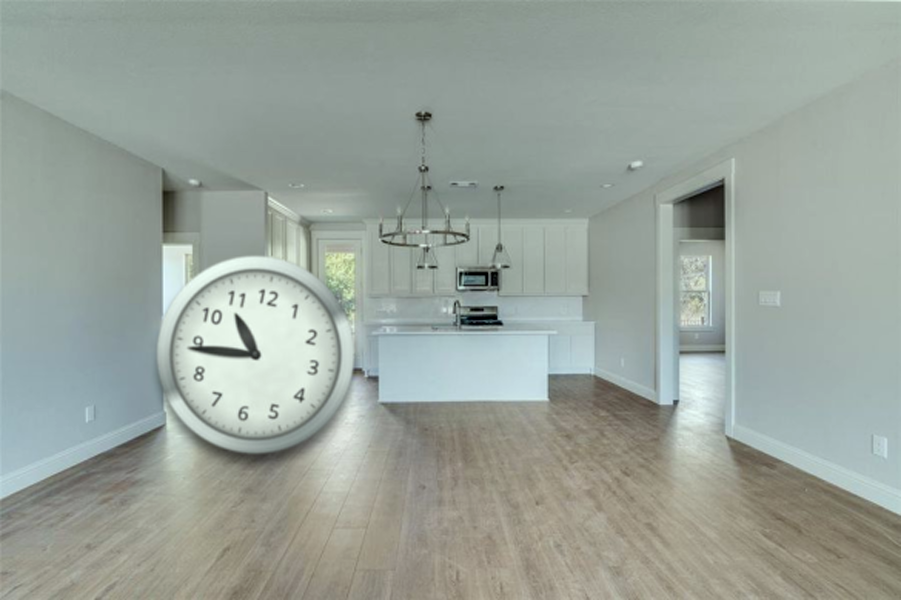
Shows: 10h44
